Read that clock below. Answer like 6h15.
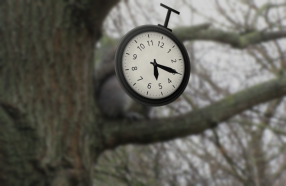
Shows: 5h15
